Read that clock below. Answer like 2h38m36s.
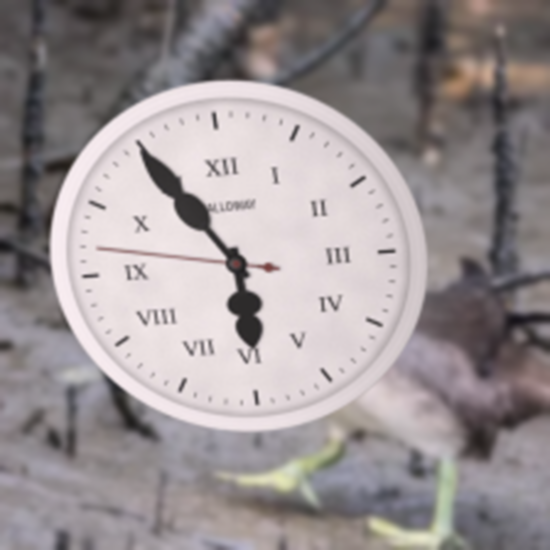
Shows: 5h54m47s
